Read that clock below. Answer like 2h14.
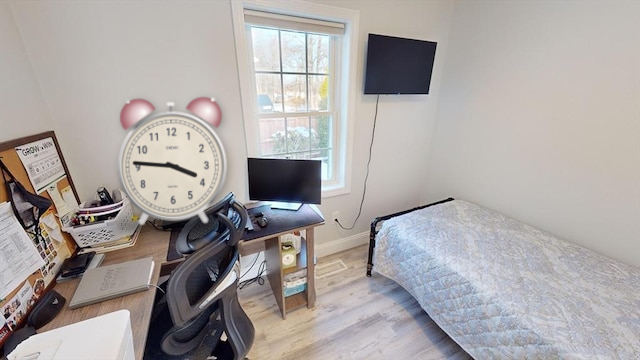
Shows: 3h46
